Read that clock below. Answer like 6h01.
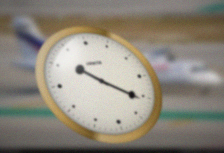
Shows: 10h21
